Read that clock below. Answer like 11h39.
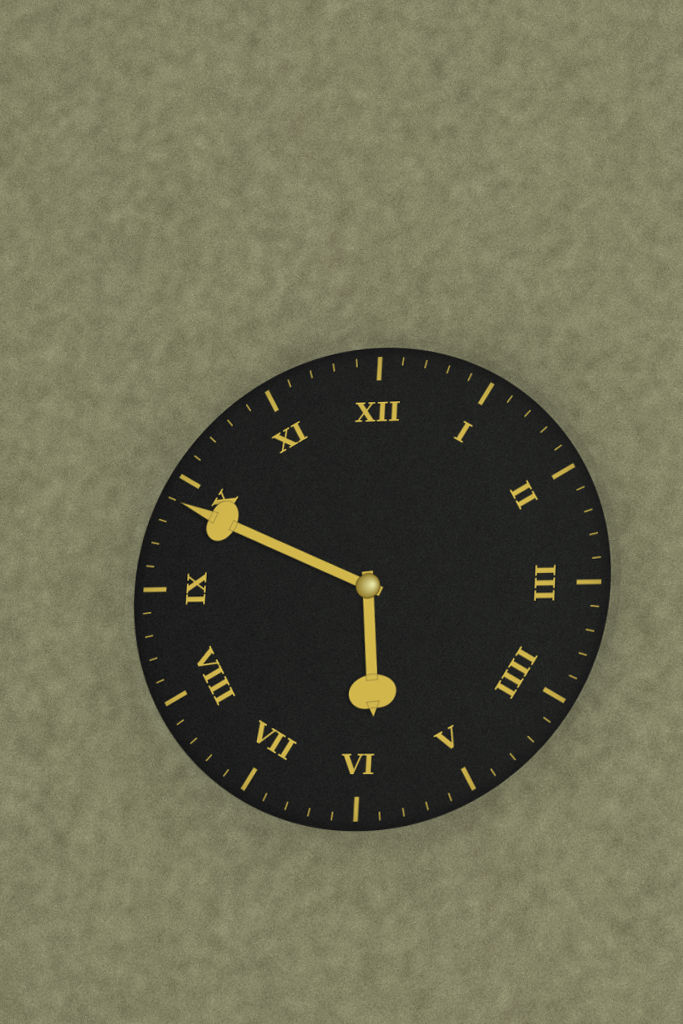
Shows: 5h49
